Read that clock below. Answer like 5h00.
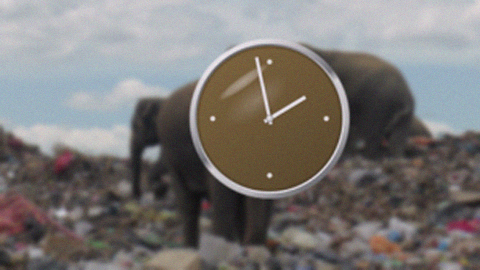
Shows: 1h58
